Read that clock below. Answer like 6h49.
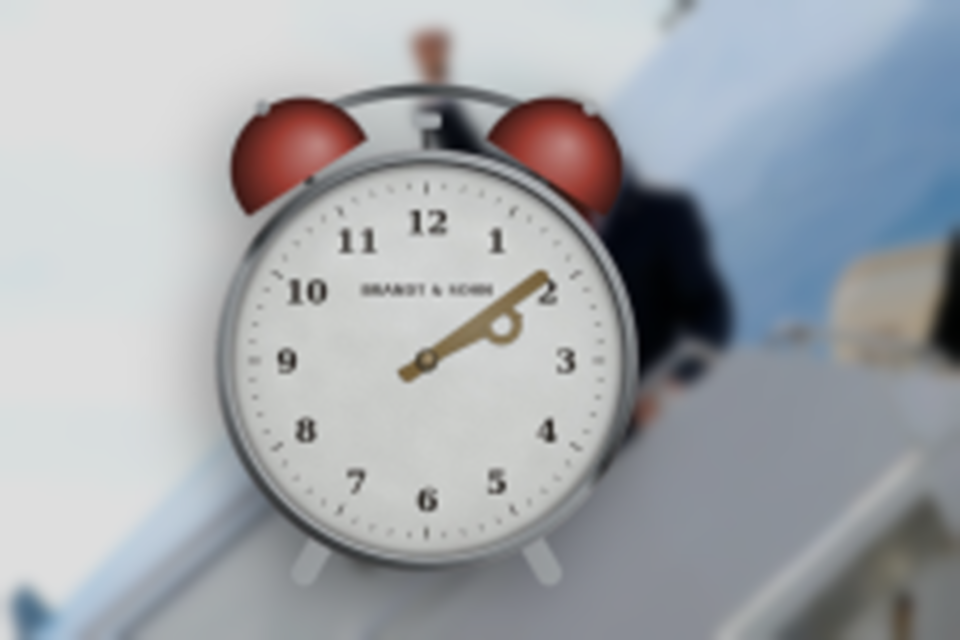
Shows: 2h09
